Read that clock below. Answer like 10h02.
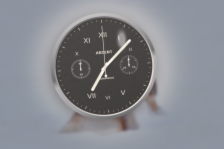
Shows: 7h08
